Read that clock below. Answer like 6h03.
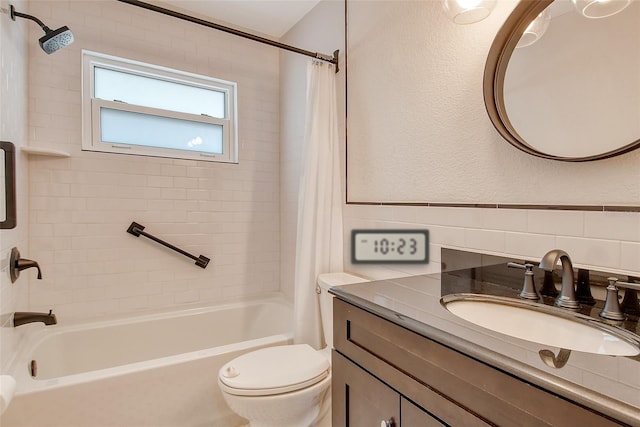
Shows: 10h23
